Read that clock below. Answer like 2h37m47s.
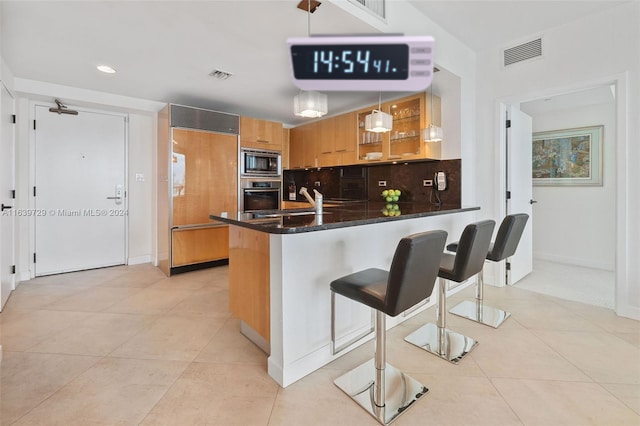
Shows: 14h54m41s
